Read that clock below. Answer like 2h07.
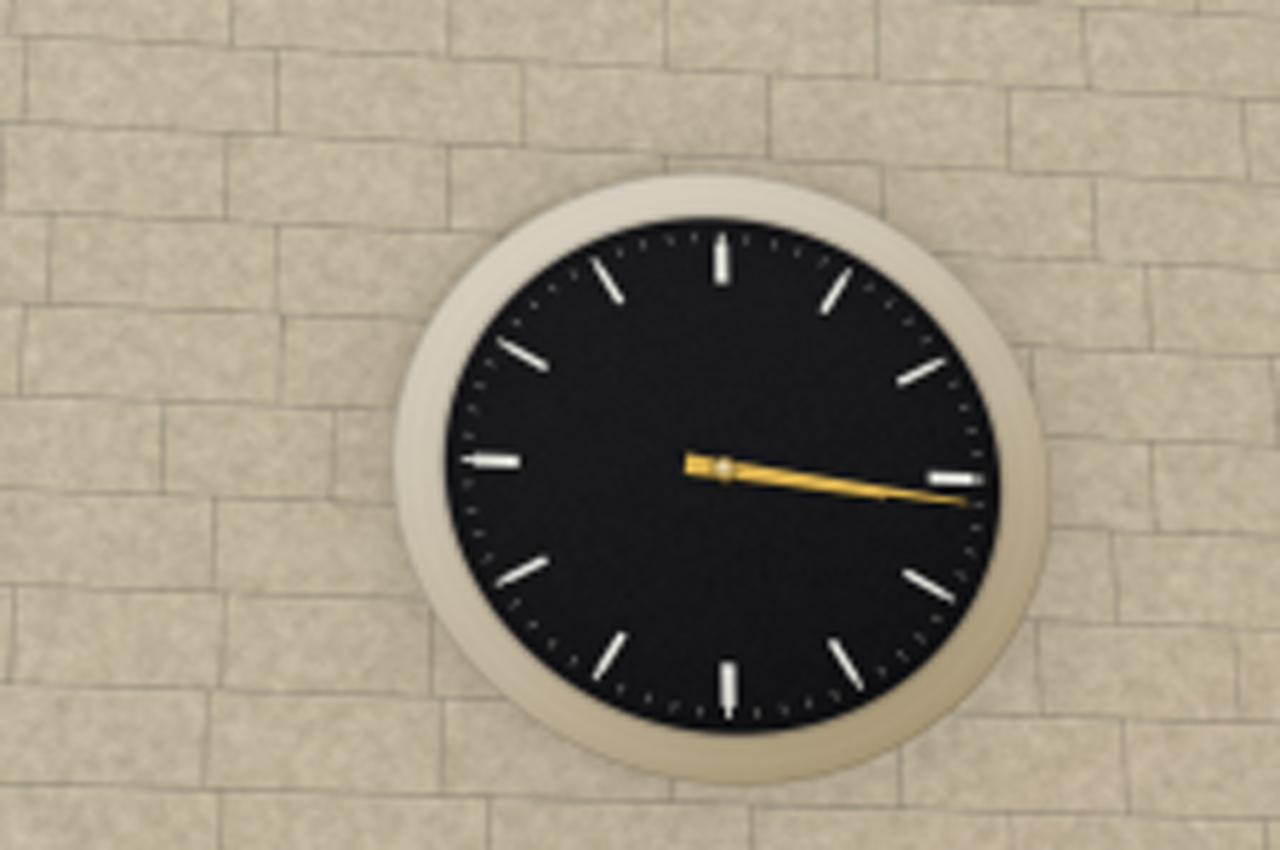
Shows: 3h16
